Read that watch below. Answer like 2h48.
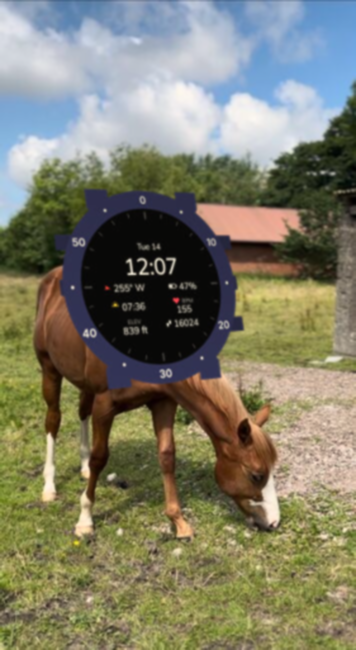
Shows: 12h07
